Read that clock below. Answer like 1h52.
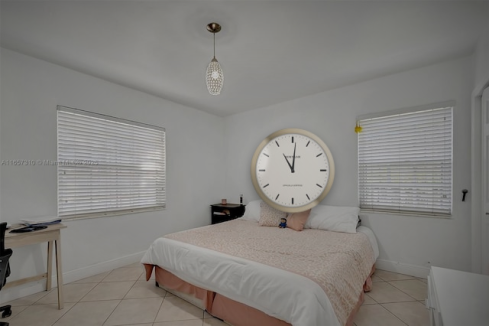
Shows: 11h01
